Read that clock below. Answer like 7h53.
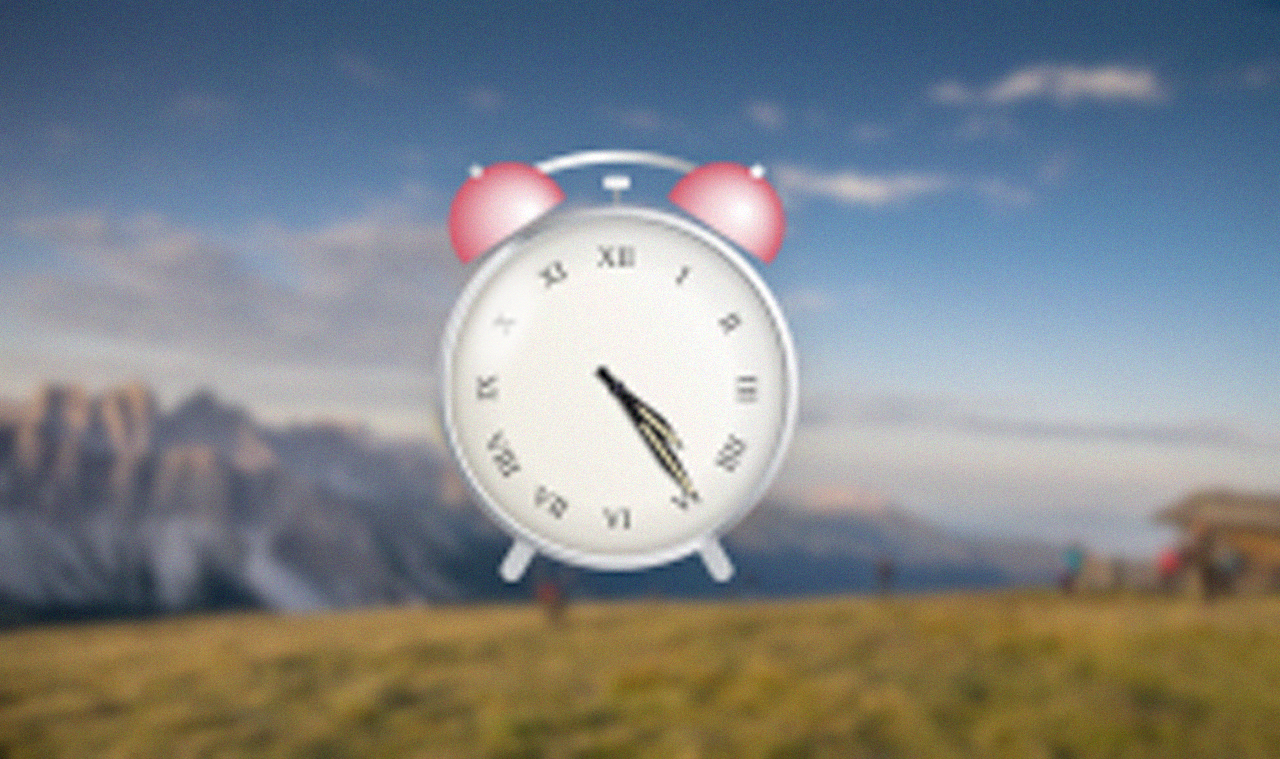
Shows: 4h24
